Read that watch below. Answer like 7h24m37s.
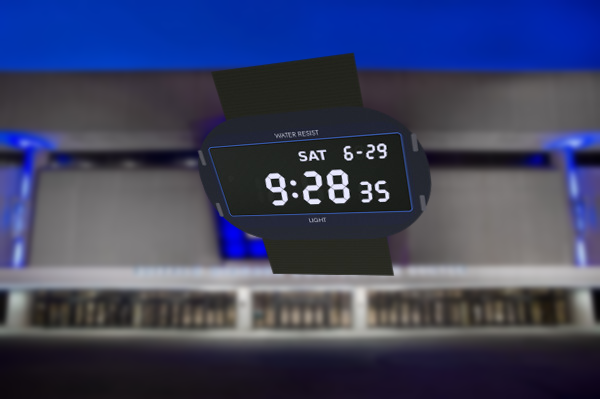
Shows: 9h28m35s
